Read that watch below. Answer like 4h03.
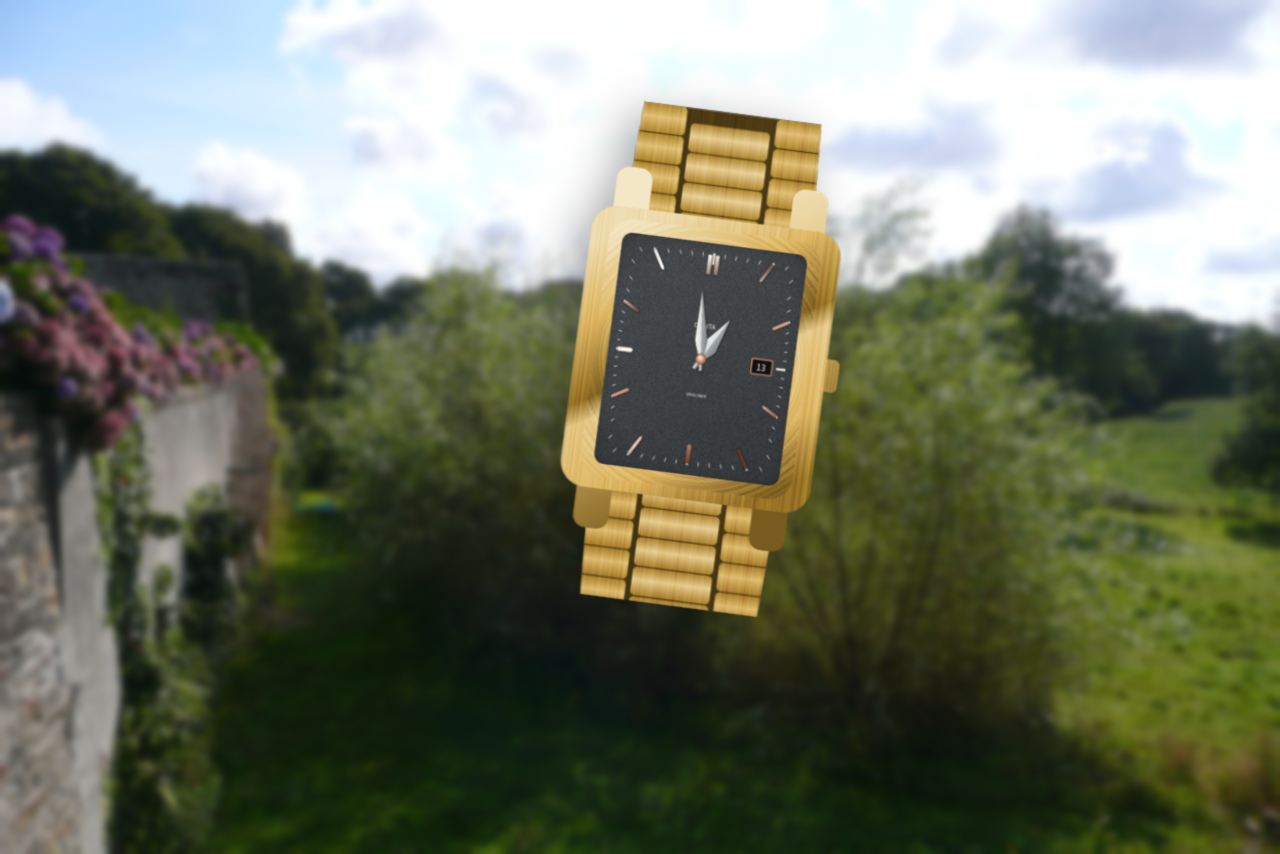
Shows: 12h59
